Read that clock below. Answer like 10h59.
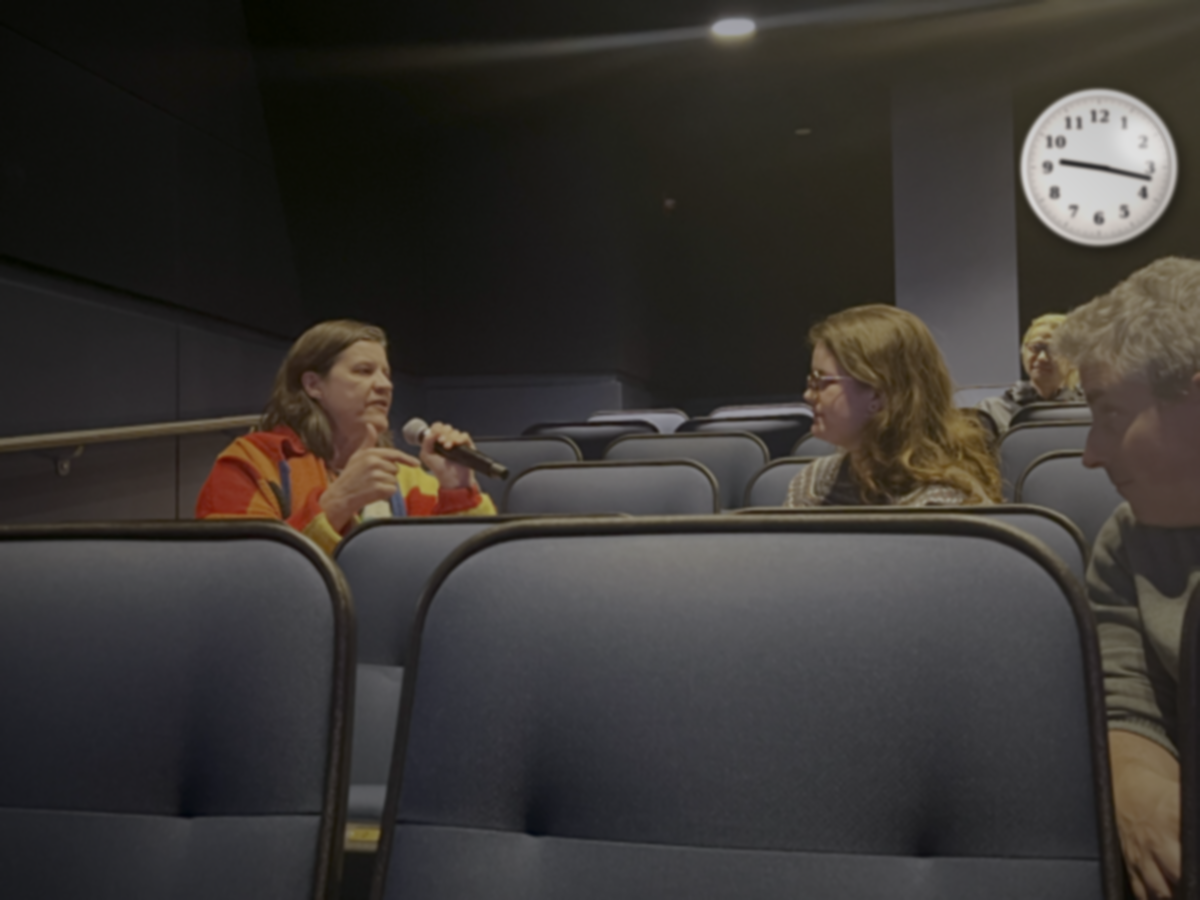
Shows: 9h17
